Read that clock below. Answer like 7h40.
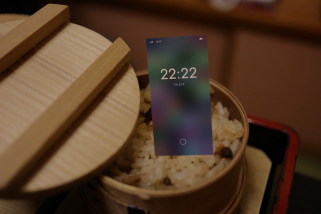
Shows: 22h22
